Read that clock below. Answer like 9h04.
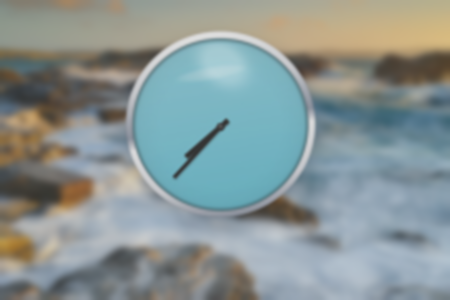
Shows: 7h37
